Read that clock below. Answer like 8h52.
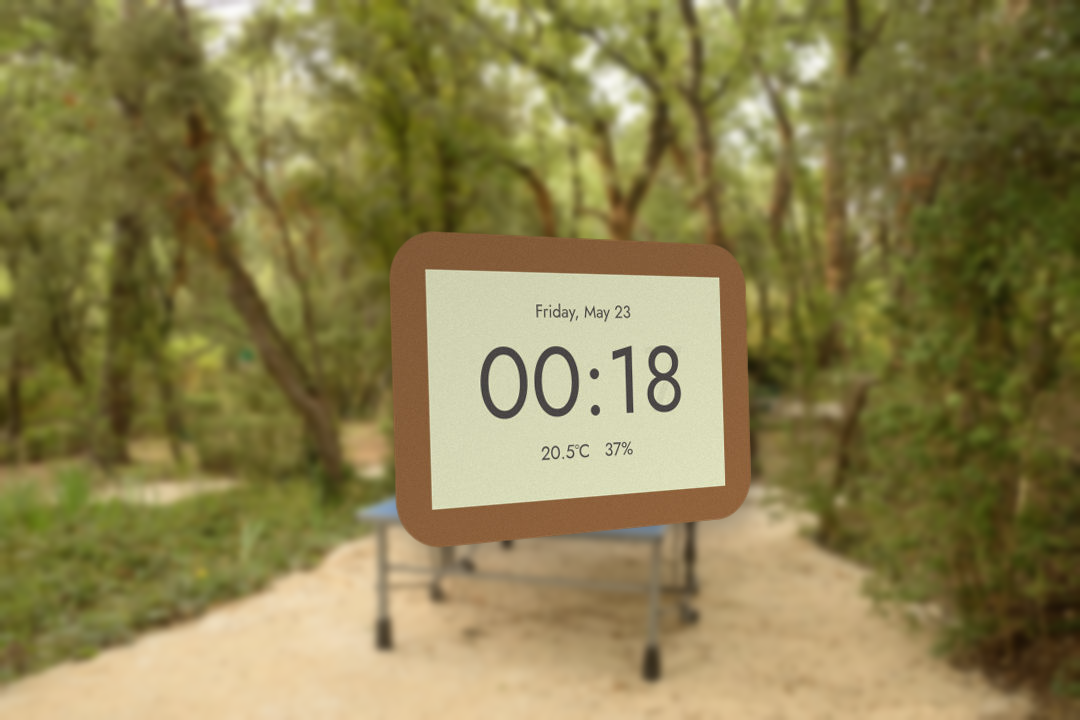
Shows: 0h18
